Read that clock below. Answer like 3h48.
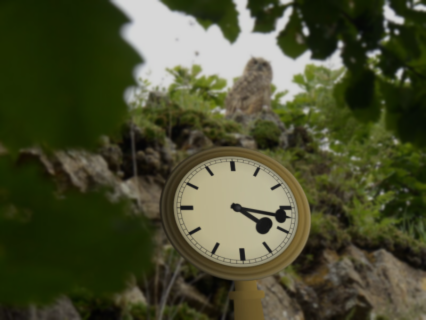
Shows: 4h17
